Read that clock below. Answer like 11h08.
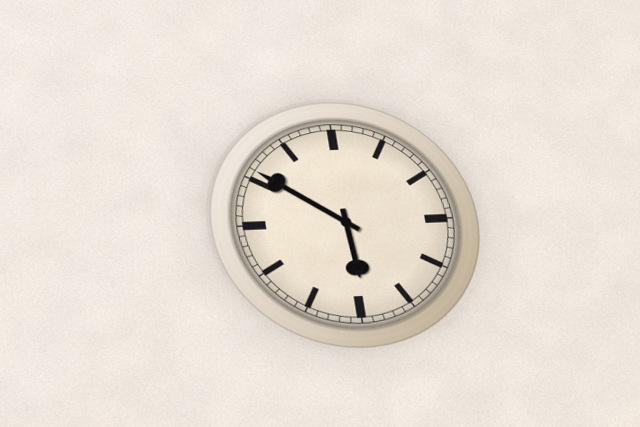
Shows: 5h51
